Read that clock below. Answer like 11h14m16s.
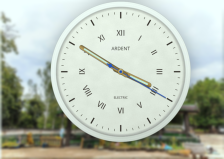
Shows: 3h50m20s
